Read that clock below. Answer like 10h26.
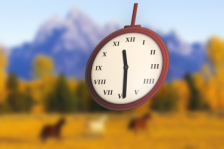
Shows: 11h29
